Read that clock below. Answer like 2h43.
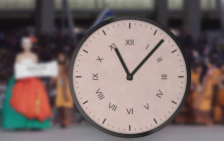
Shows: 11h07
